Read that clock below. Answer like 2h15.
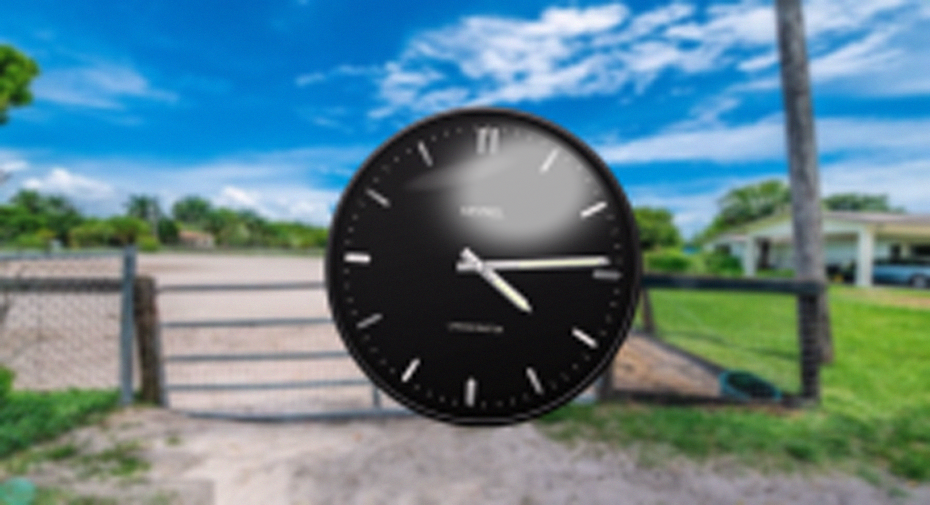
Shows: 4h14
